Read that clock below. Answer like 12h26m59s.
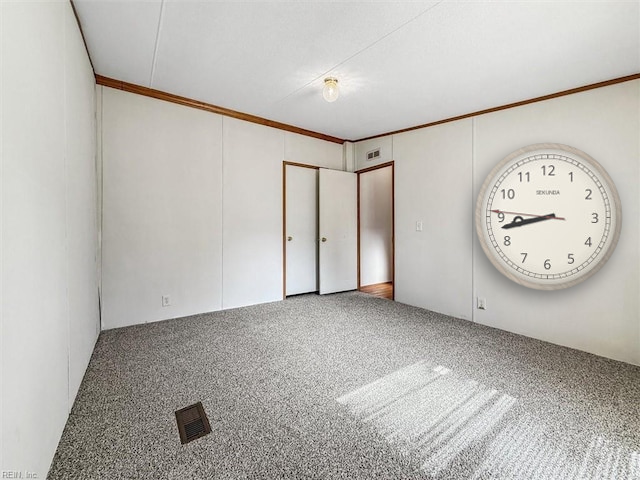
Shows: 8h42m46s
